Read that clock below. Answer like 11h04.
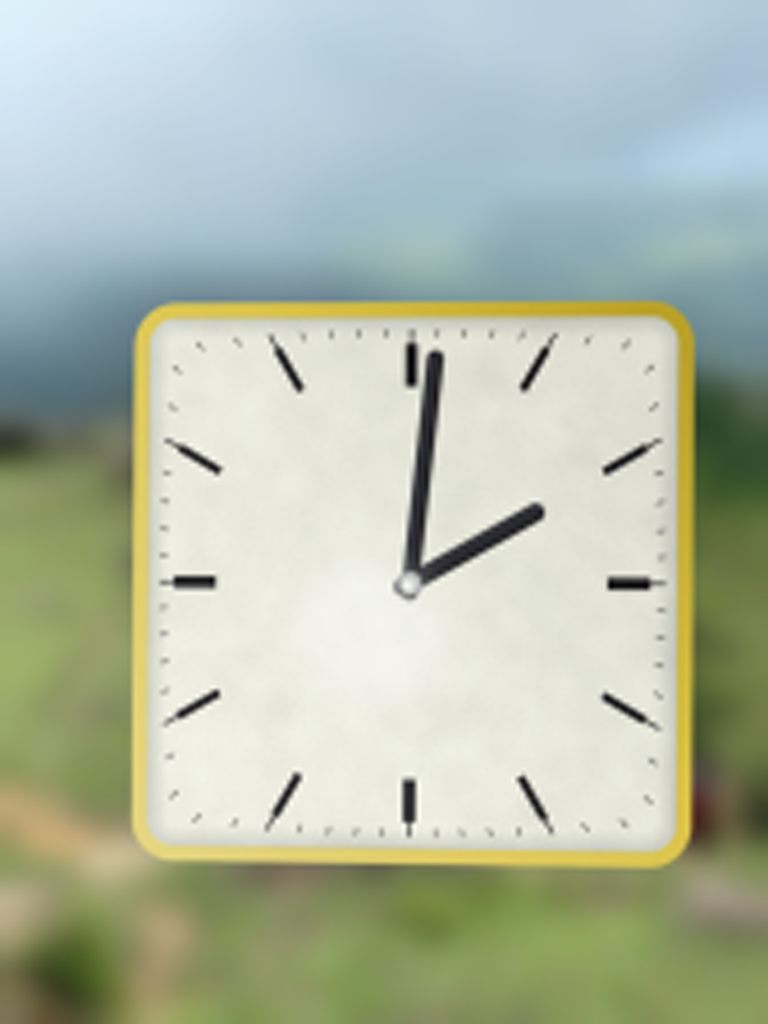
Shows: 2h01
